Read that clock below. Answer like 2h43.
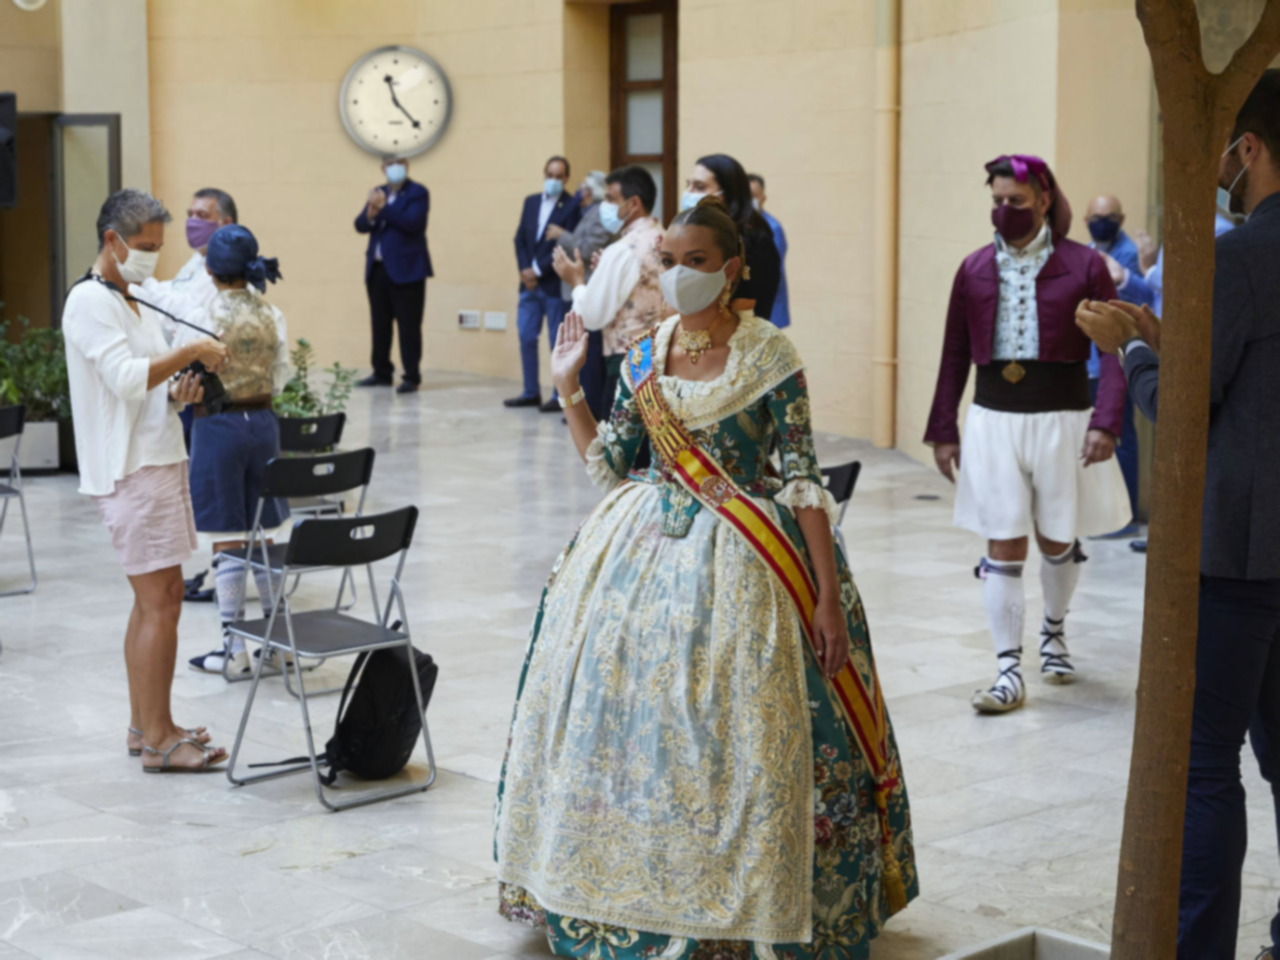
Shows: 11h23
